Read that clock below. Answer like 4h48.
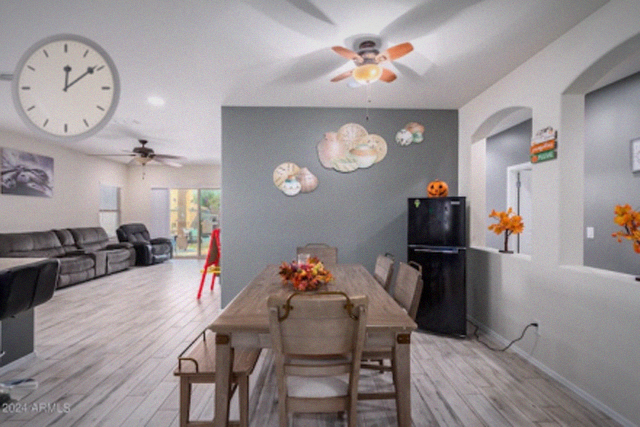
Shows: 12h09
